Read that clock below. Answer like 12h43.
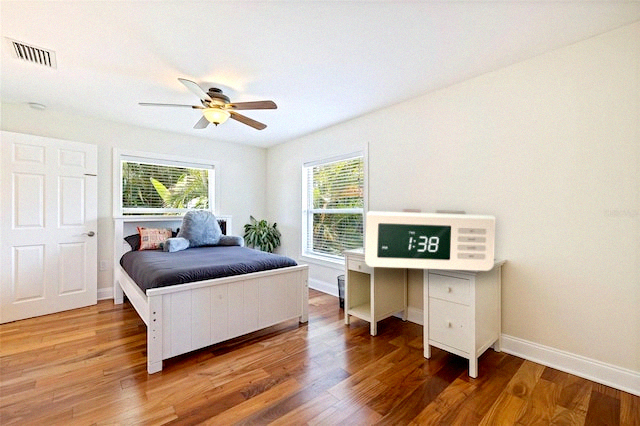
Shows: 1h38
